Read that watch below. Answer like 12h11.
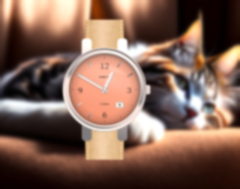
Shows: 12h50
